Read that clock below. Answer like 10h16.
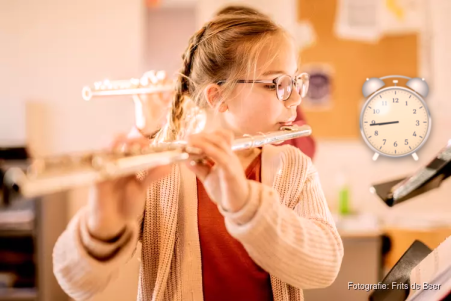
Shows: 8h44
